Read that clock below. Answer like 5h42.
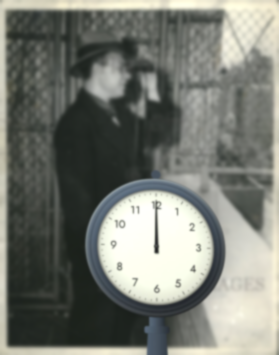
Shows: 12h00
